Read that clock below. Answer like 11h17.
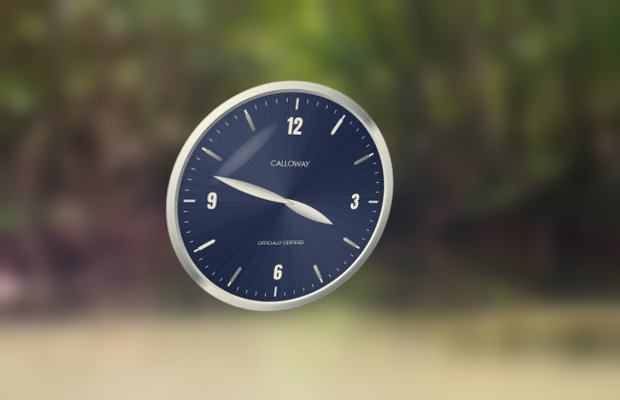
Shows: 3h48
